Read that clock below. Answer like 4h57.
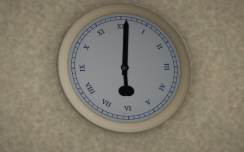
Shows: 6h01
